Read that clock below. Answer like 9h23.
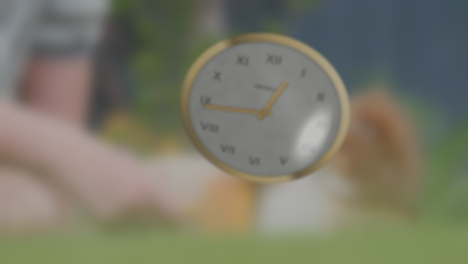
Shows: 12h44
